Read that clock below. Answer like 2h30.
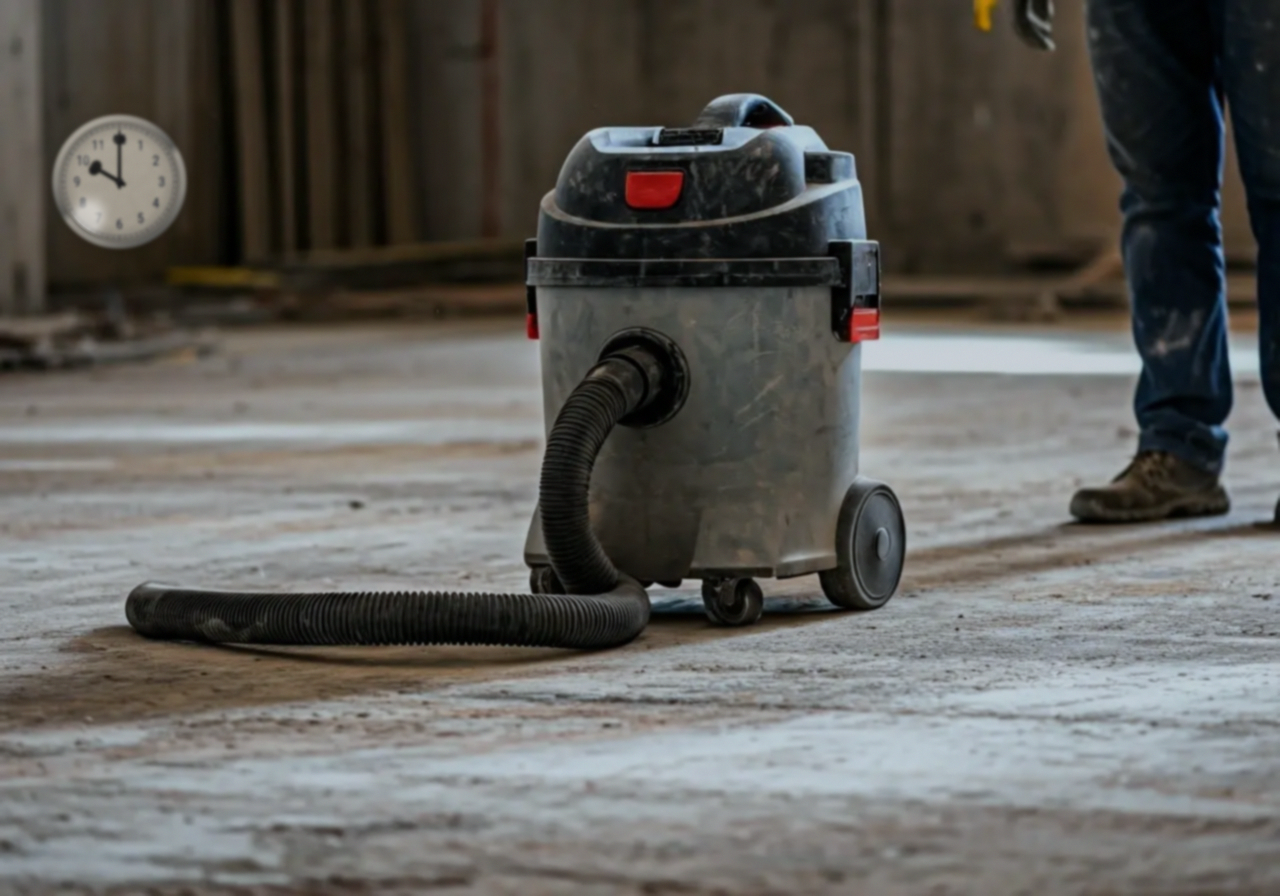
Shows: 10h00
